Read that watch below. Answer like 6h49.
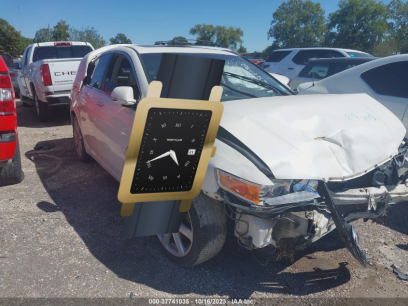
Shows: 4h41
